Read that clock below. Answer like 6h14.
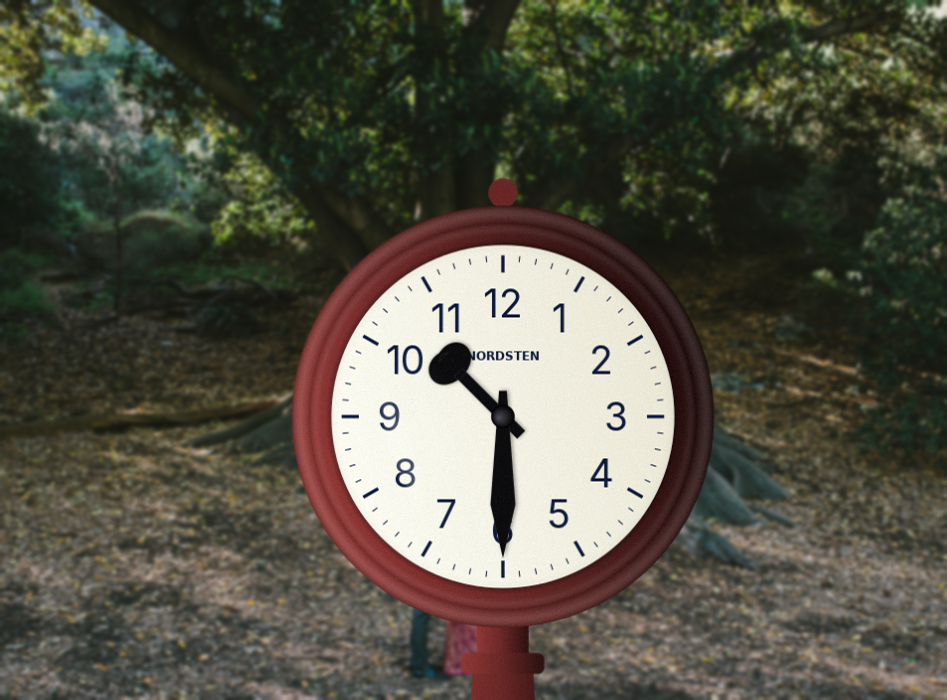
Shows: 10h30
